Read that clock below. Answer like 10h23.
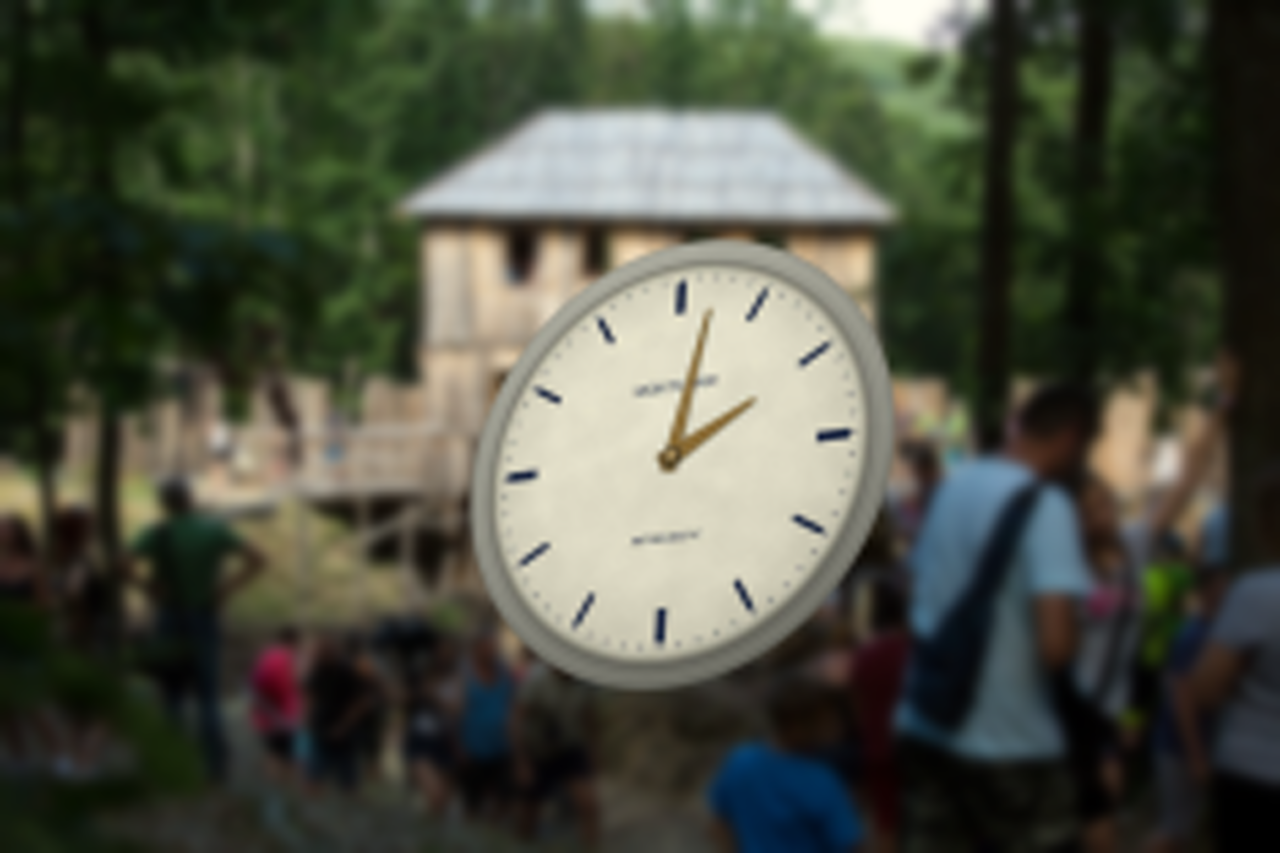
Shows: 2h02
